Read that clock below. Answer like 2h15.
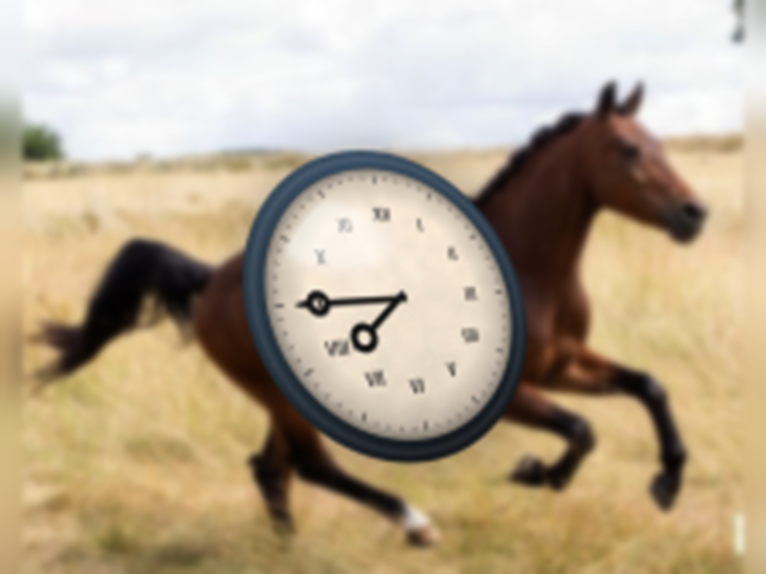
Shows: 7h45
